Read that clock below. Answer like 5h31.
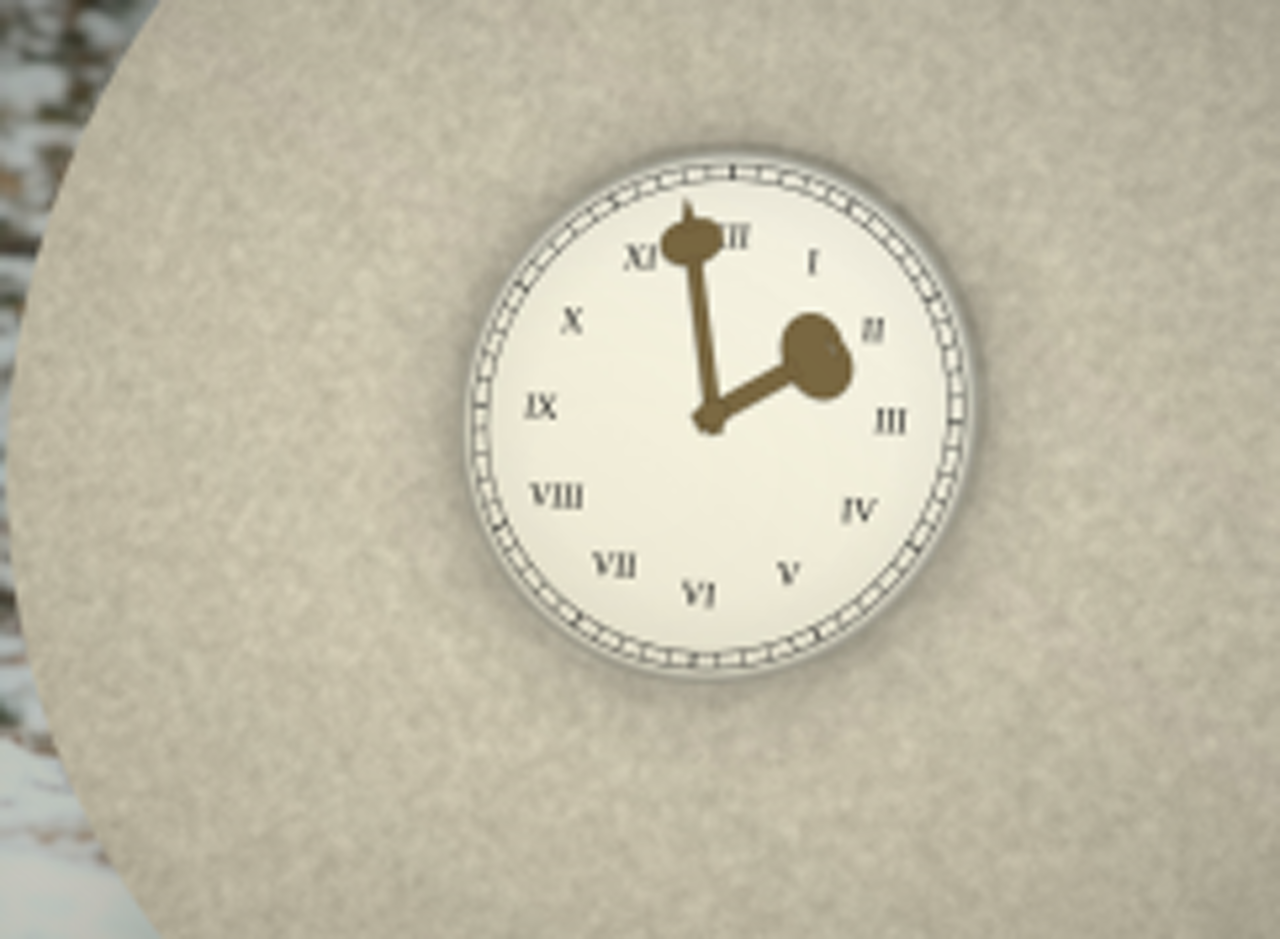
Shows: 1h58
